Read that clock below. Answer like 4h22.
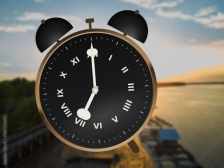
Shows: 7h00
